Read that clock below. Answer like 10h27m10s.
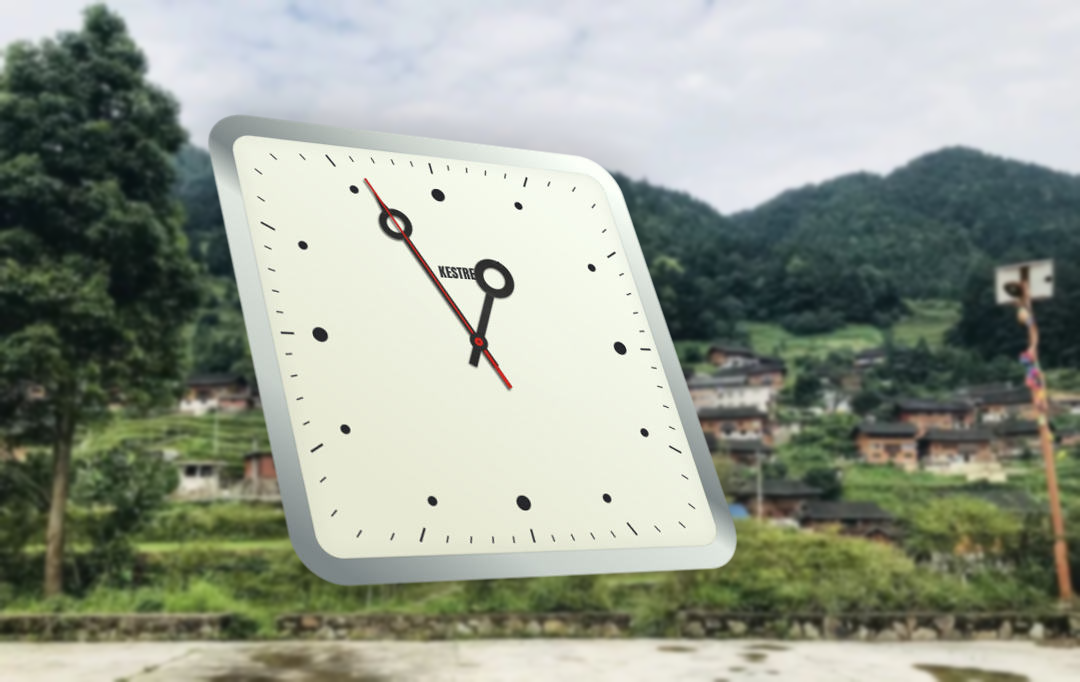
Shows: 12h55m56s
